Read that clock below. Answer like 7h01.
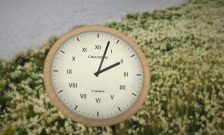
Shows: 2h03
